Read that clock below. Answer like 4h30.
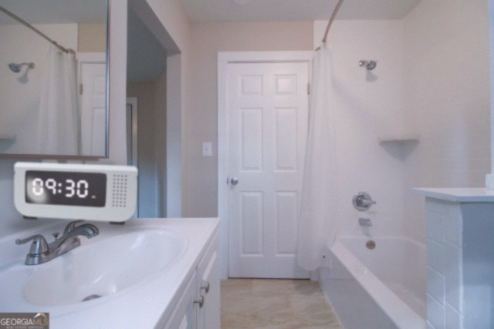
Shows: 9h30
